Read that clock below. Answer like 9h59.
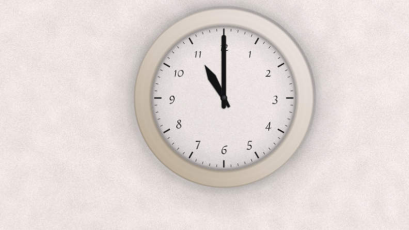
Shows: 11h00
